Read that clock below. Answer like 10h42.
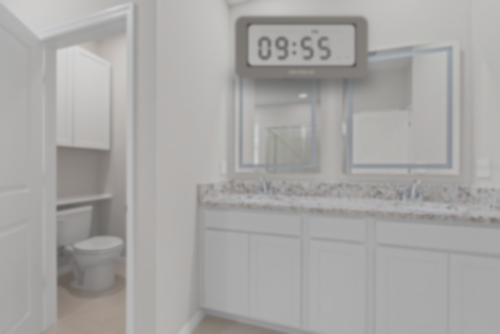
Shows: 9h55
